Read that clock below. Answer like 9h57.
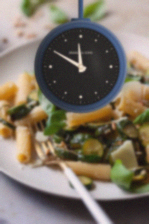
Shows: 11h50
